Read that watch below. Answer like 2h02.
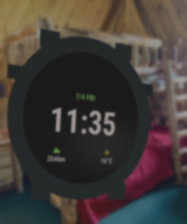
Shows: 11h35
